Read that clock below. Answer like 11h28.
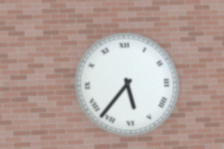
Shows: 5h37
